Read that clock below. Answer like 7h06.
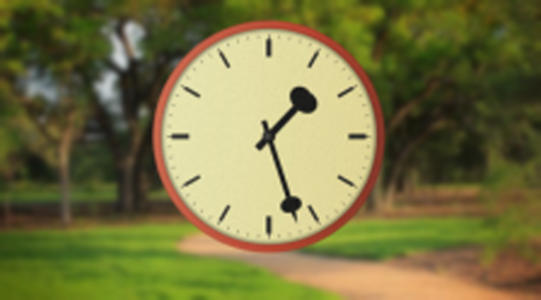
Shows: 1h27
